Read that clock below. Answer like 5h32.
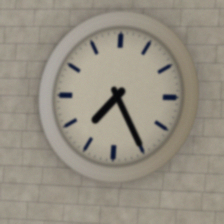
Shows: 7h25
